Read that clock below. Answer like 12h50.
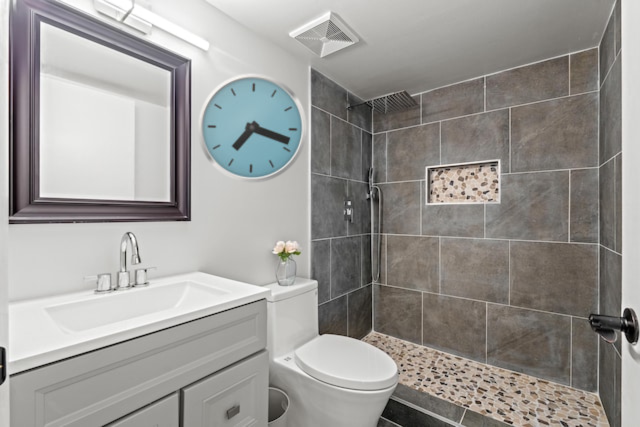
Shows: 7h18
